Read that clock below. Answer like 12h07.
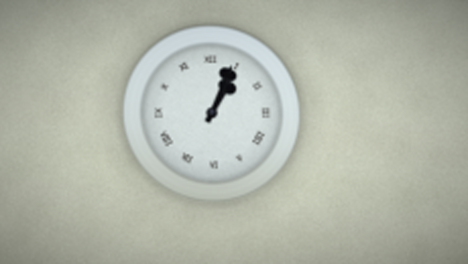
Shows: 1h04
